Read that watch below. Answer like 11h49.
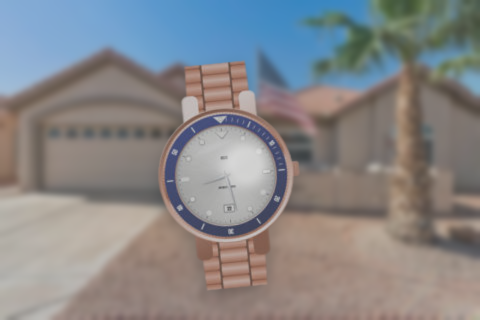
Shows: 8h28
